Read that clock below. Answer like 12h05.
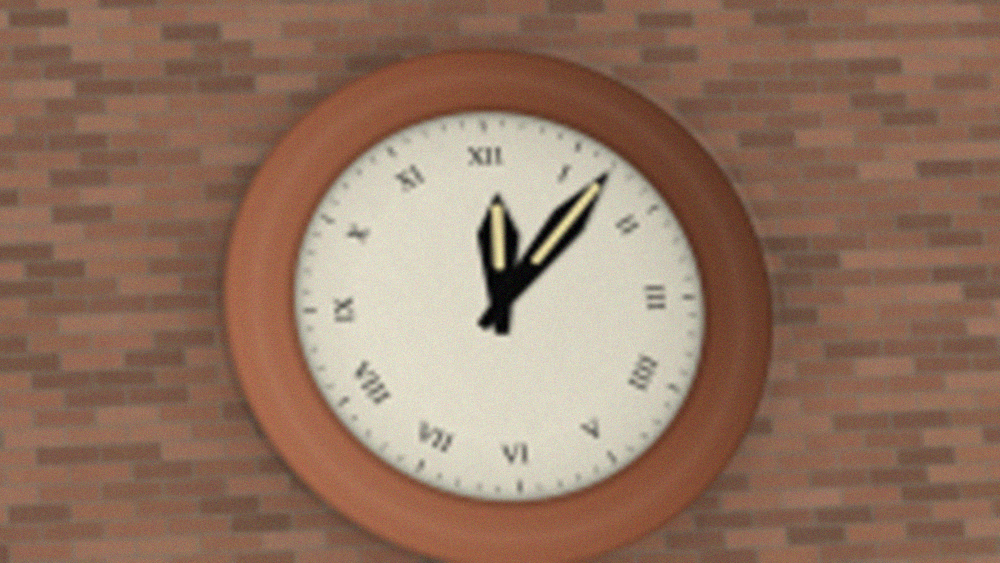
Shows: 12h07
